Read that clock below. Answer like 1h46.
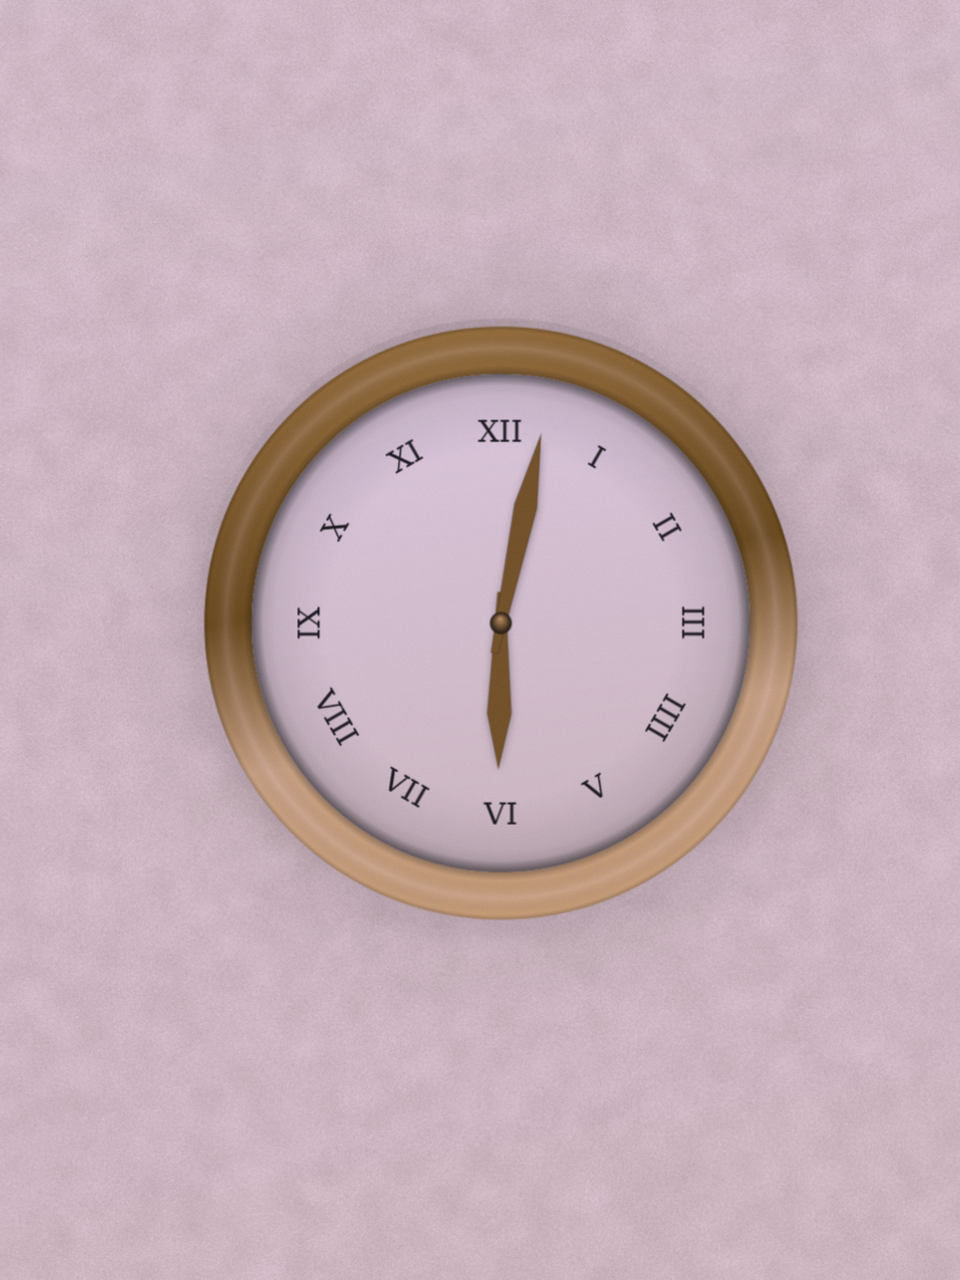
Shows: 6h02
